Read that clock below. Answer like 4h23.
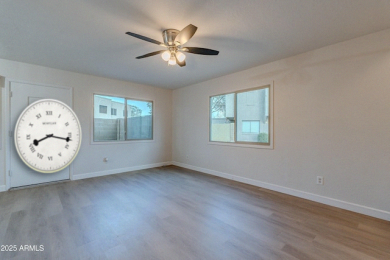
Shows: 8h17
